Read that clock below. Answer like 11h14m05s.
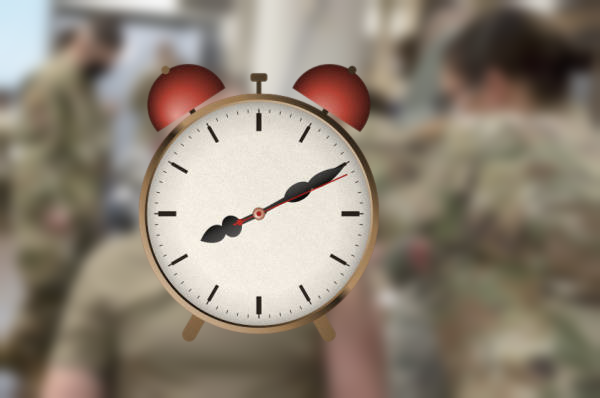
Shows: 8h10m11s
